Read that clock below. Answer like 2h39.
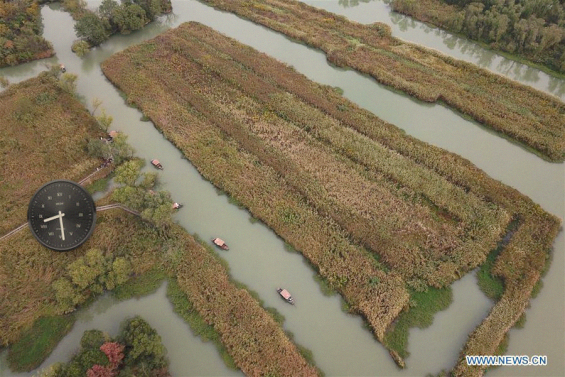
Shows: 8h29
